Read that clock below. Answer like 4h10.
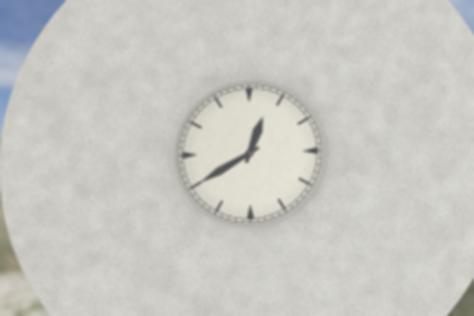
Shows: 12h40
